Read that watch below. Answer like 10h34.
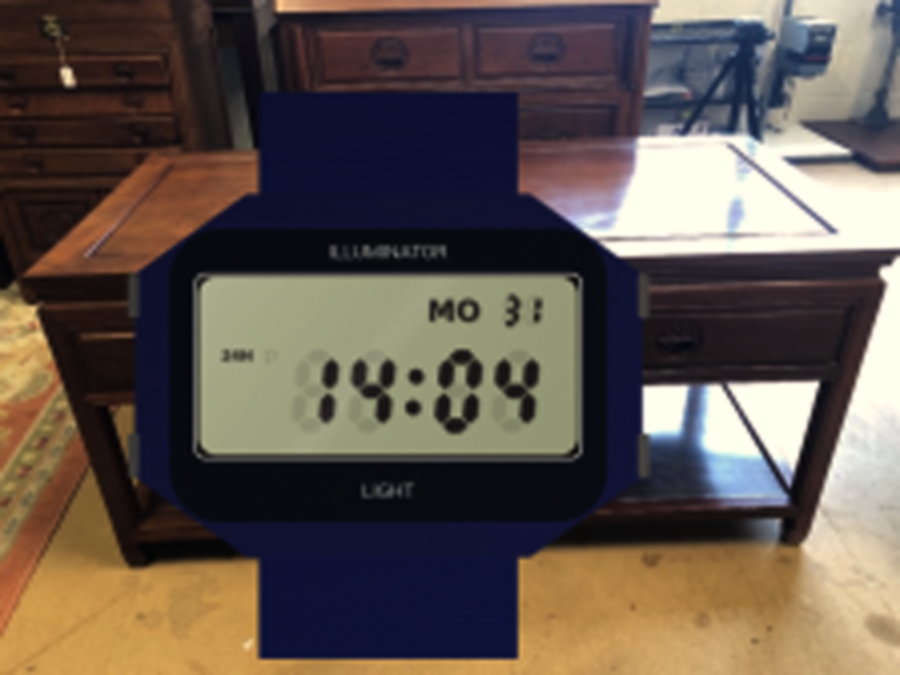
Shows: 14h04
